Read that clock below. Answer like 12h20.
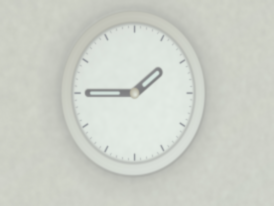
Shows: 1h45
